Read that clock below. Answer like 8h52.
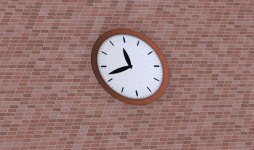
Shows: 11h42
